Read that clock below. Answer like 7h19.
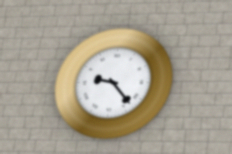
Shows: 9h23
